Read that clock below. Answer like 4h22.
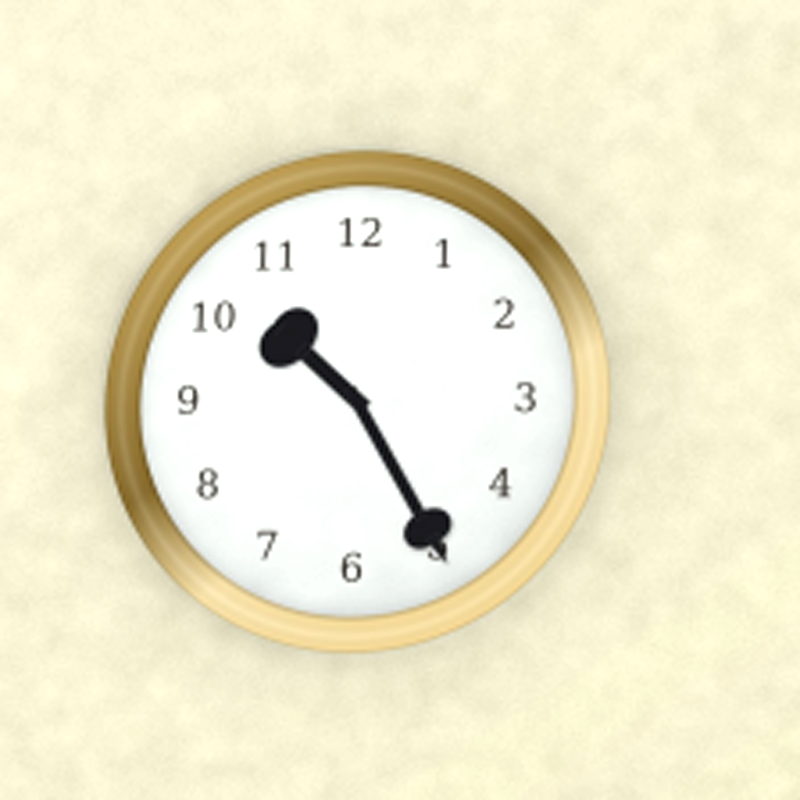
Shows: 10h25
